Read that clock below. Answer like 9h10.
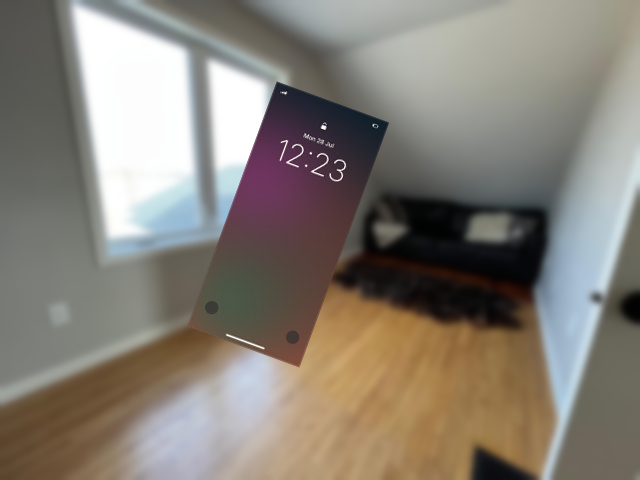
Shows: 12h23
